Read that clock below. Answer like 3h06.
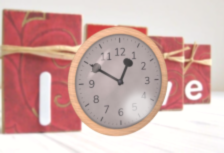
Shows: 12h50
